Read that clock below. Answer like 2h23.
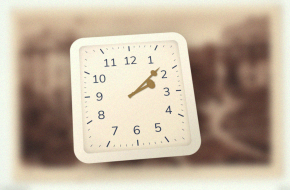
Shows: 2h08
